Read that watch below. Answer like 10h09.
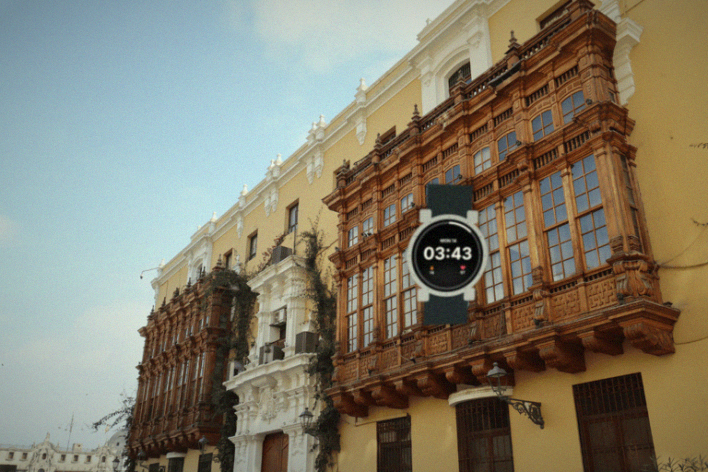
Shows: 3h43
